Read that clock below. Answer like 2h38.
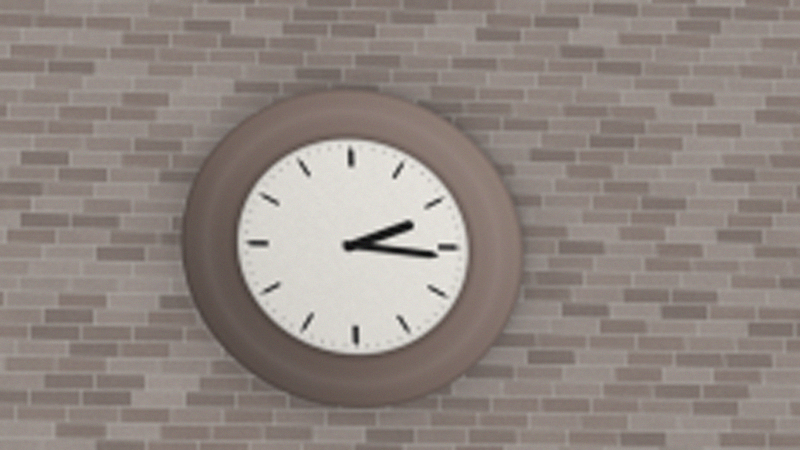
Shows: 2h16
